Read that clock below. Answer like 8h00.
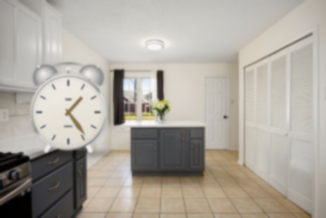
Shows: 1h24
